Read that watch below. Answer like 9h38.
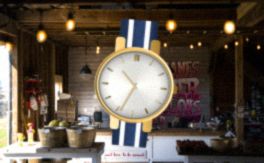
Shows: 10h34
